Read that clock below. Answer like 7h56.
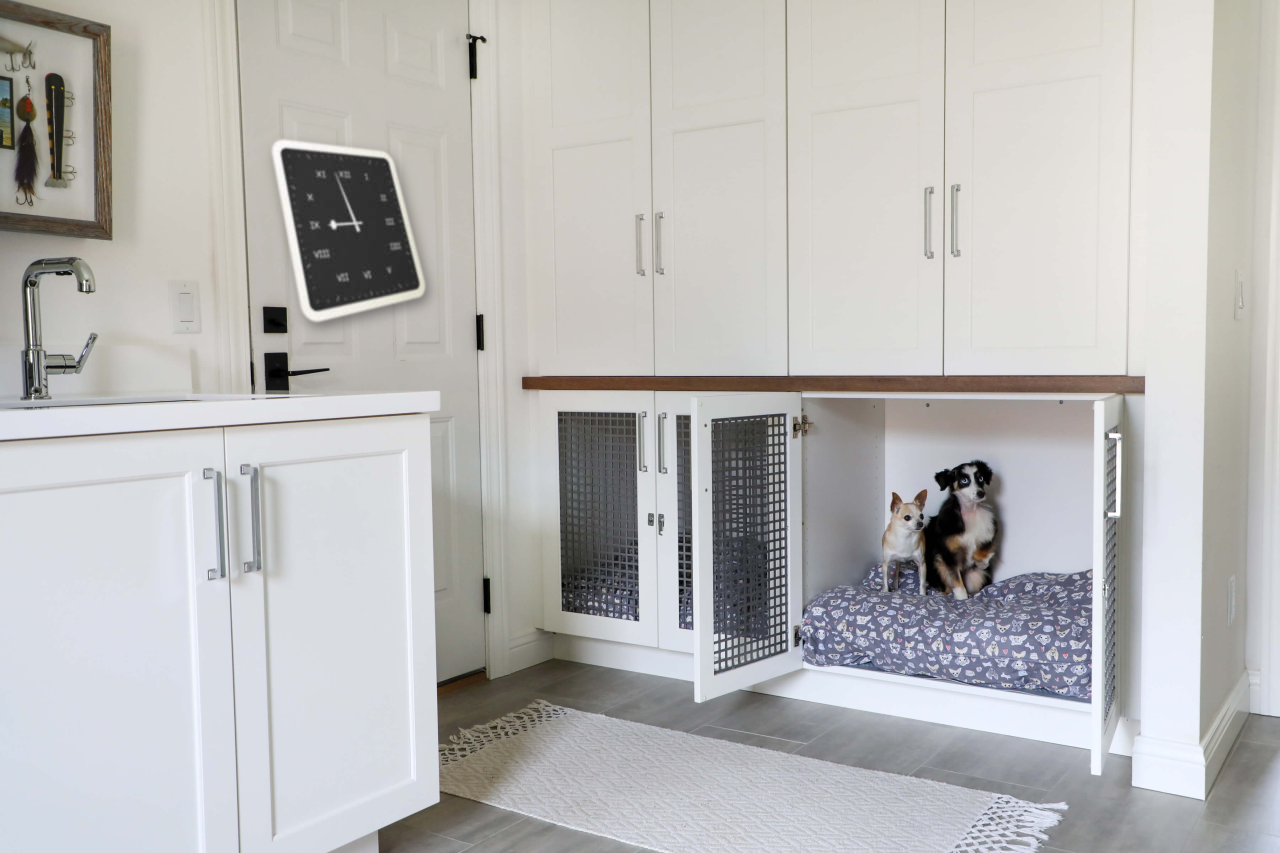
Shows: 8h58
